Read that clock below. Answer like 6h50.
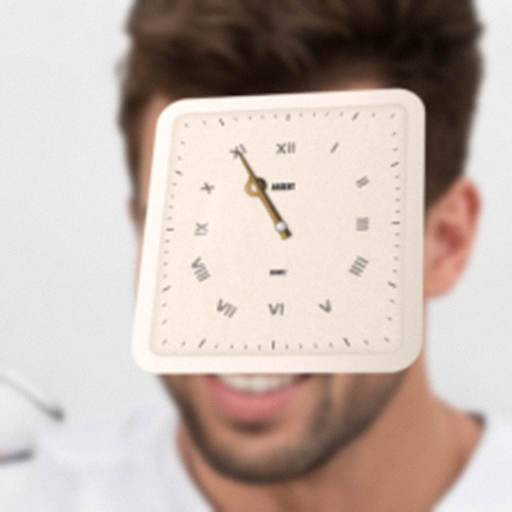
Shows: 10h55
